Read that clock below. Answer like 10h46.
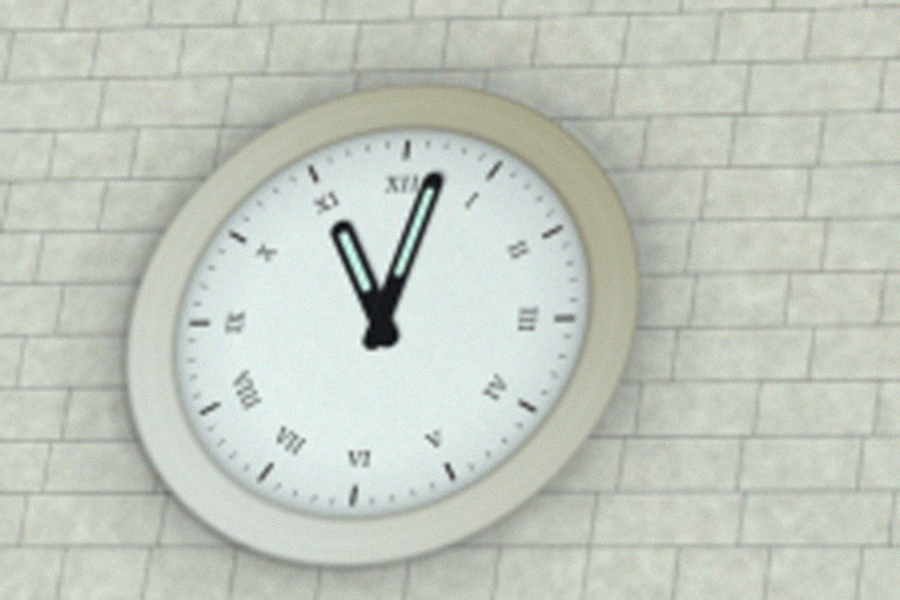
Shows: 11h02
